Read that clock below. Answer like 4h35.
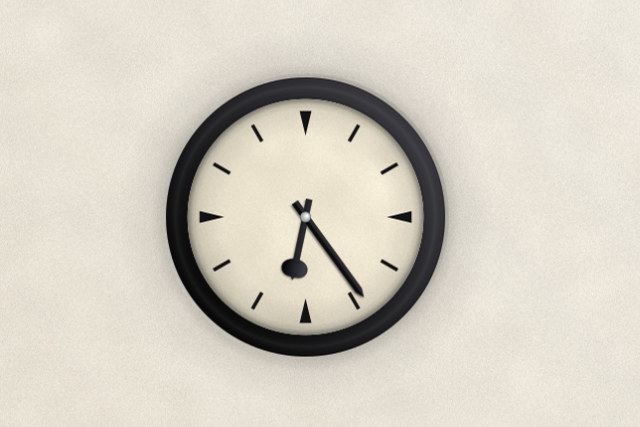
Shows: 6h24
